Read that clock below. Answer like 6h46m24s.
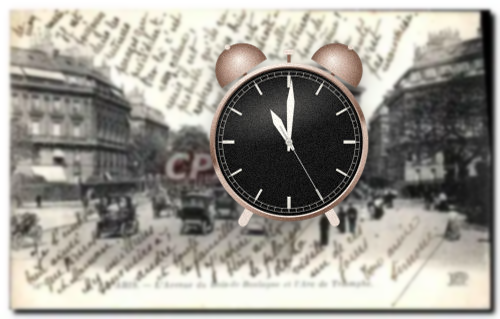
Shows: 11h00m25s
